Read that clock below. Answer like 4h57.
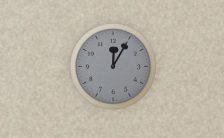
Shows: 12h05
